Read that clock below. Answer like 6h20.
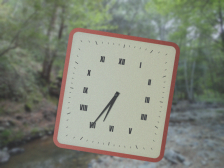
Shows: 6h35
